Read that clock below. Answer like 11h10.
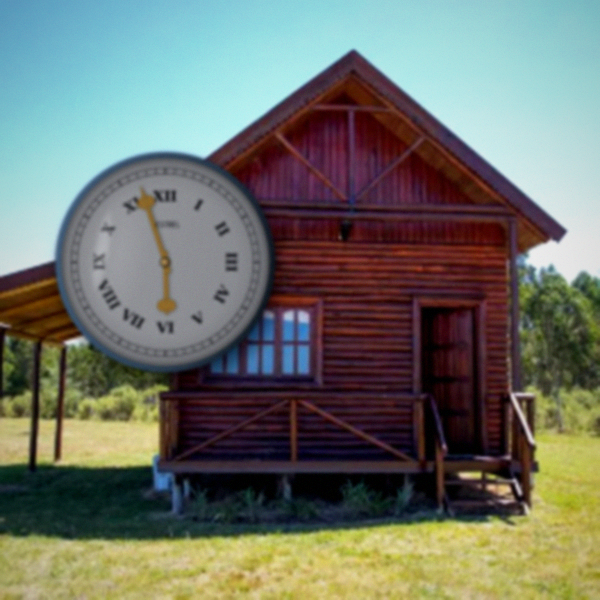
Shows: 5h57
